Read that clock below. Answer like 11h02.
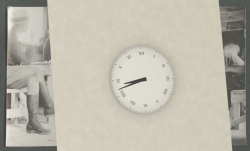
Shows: 8h42
